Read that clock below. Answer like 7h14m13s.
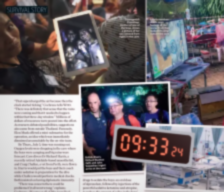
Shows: 9h33m24s
